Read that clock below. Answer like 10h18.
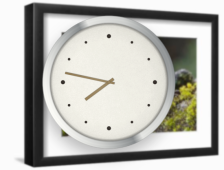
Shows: 7h47
